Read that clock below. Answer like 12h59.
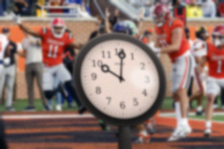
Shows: 10h01
